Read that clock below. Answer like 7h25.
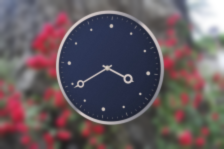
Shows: 3h39
